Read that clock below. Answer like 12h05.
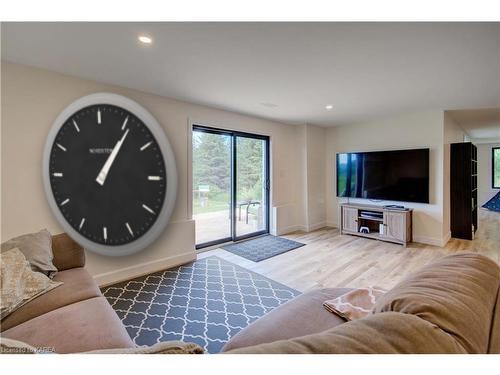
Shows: 1h06
